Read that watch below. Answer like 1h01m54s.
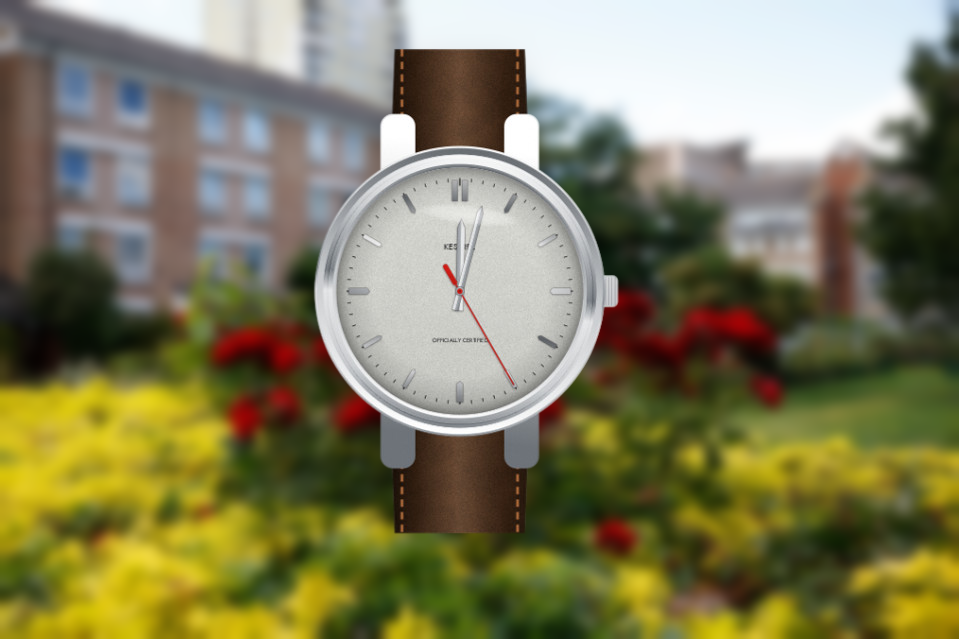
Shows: 12h02m25s
